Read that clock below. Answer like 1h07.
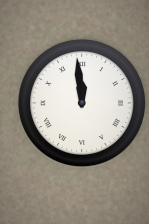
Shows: 11h59
